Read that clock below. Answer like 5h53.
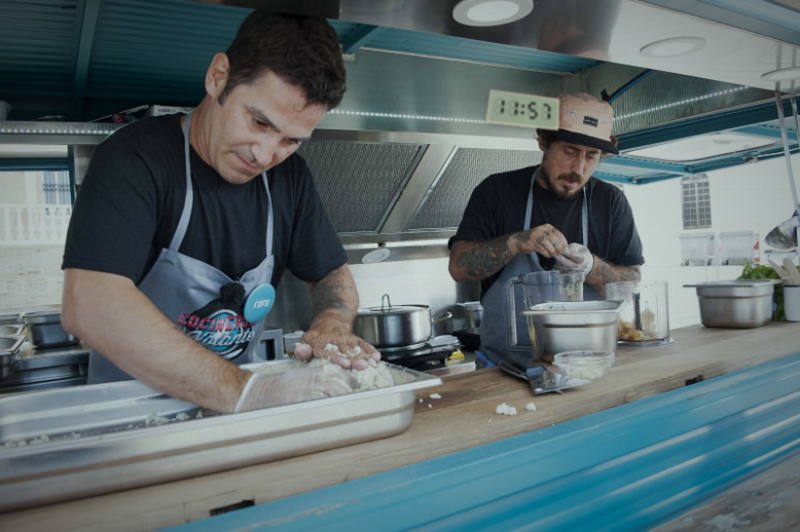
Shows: 11h57
